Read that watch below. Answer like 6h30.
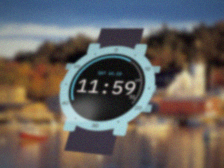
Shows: 11h59
